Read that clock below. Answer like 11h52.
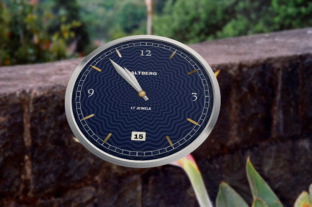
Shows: 10h53
